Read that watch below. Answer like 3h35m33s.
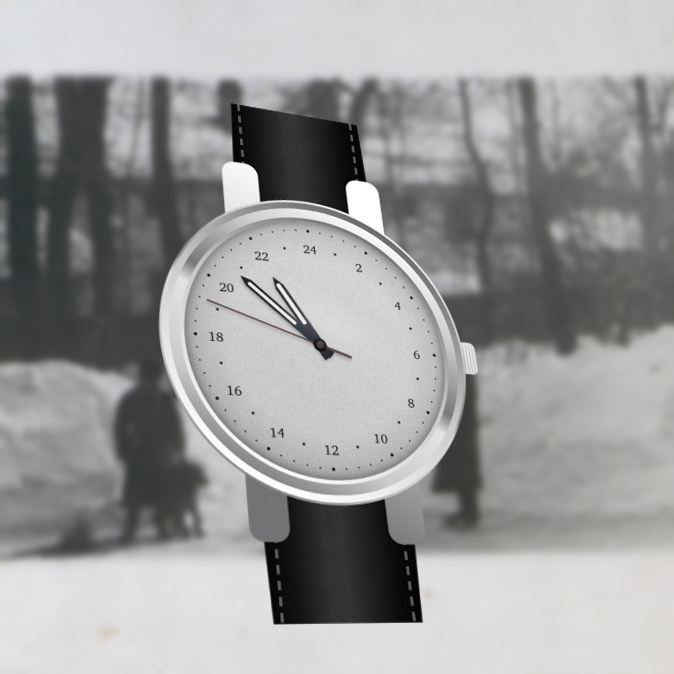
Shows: 21h51m48s
